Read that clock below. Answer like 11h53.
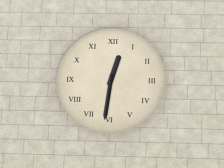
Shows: 12h31
